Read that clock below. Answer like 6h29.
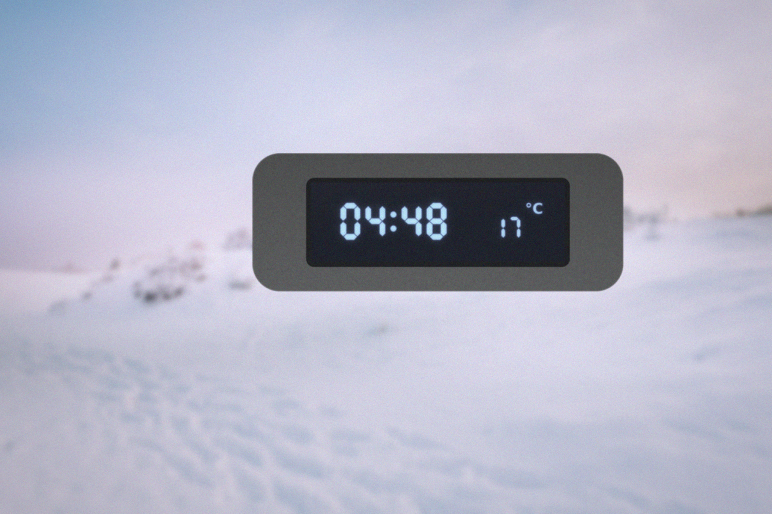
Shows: 4h48
